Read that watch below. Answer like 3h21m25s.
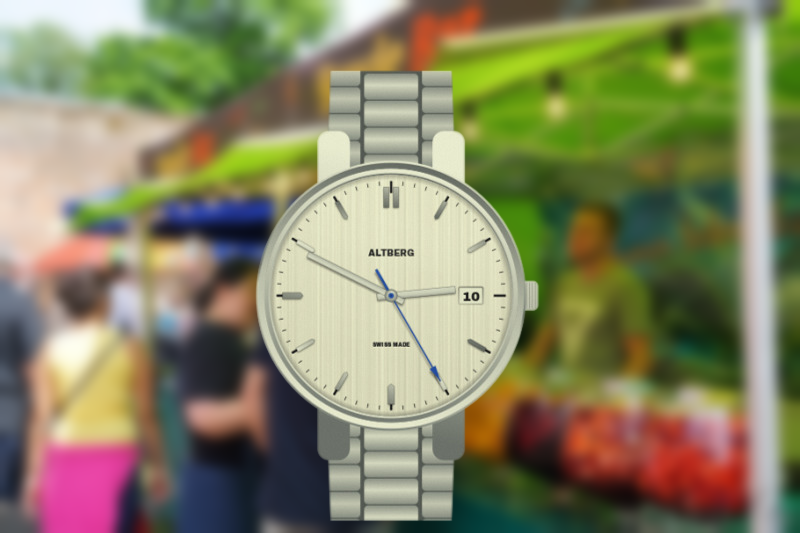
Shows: 2h49m25s
